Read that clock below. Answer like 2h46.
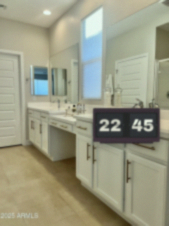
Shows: 22h45
